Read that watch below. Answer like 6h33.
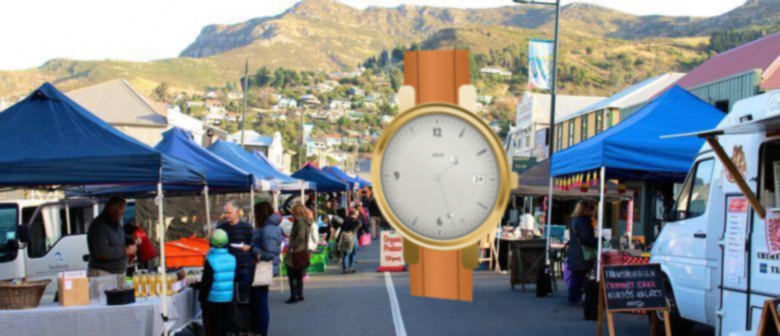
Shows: 1h27
